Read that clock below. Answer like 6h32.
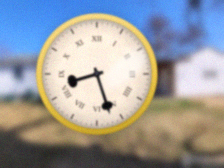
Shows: 8h27
